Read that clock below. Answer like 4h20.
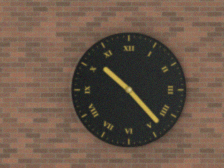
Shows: 10h23
